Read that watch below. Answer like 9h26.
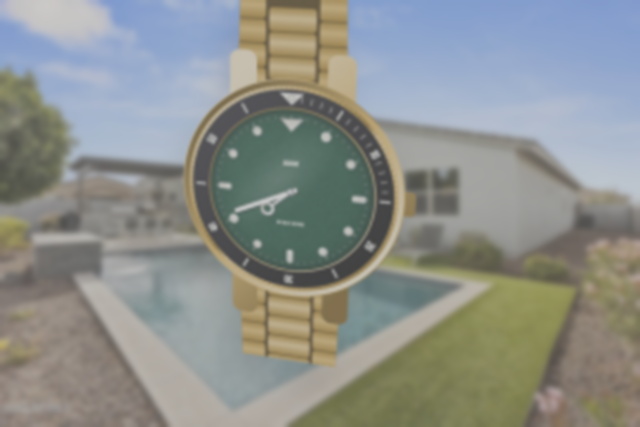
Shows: 7h41
